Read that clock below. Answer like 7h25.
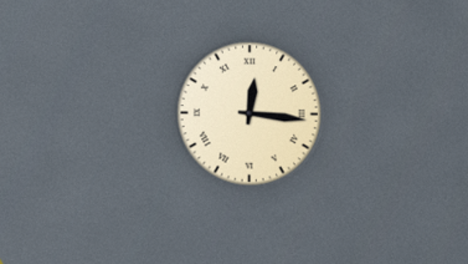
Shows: 12h16
